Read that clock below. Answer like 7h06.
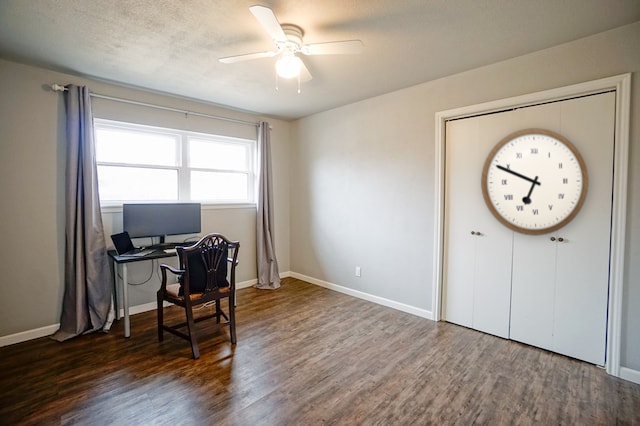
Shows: 6h49
